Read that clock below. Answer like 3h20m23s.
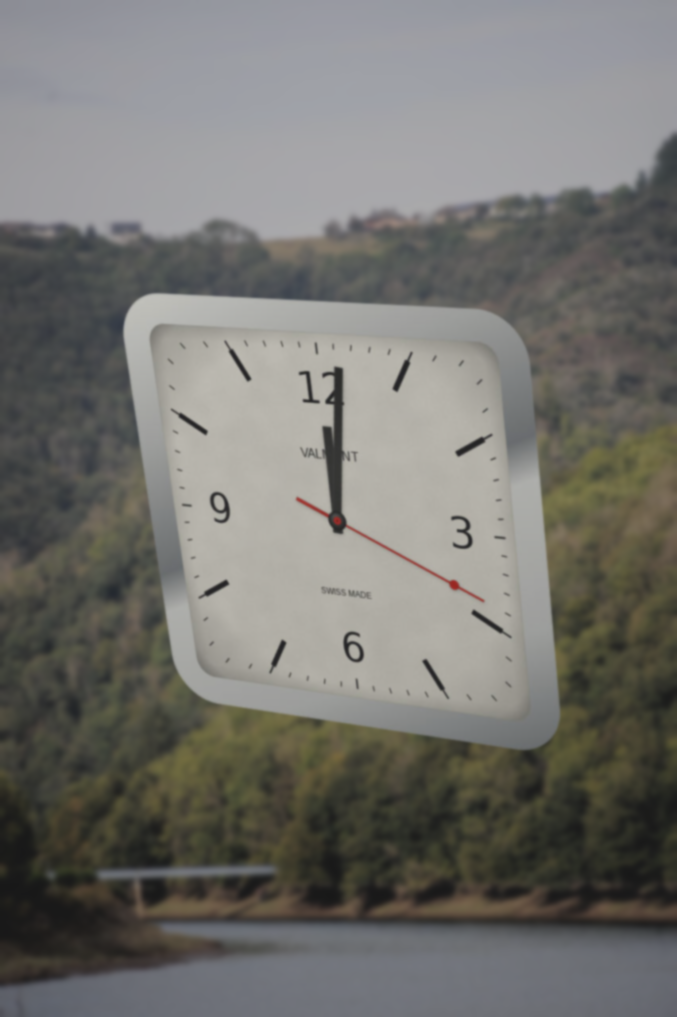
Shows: 12h01m19s
